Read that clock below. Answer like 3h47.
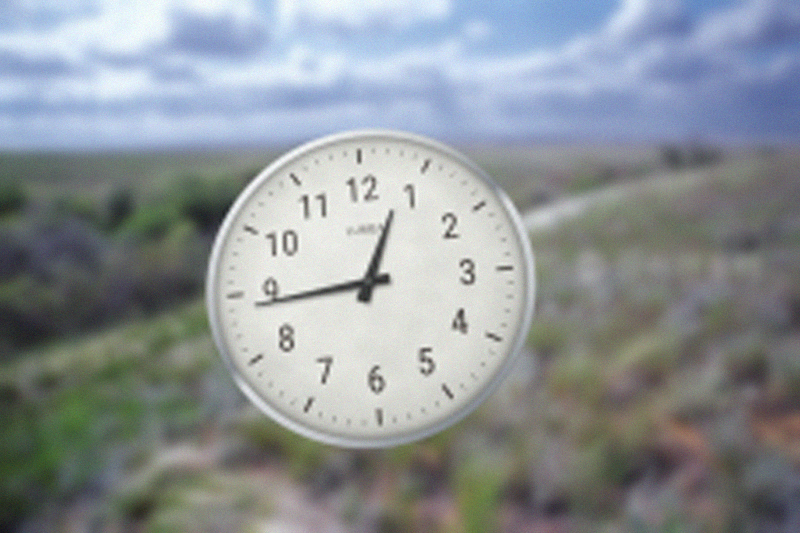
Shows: 12h44
